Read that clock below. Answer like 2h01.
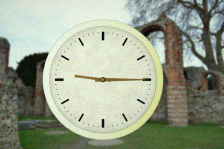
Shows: 9h15
